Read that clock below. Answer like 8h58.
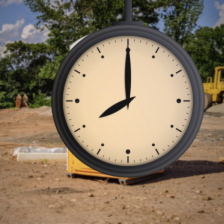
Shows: 8h00
